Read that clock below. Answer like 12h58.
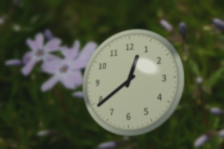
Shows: 12h39
